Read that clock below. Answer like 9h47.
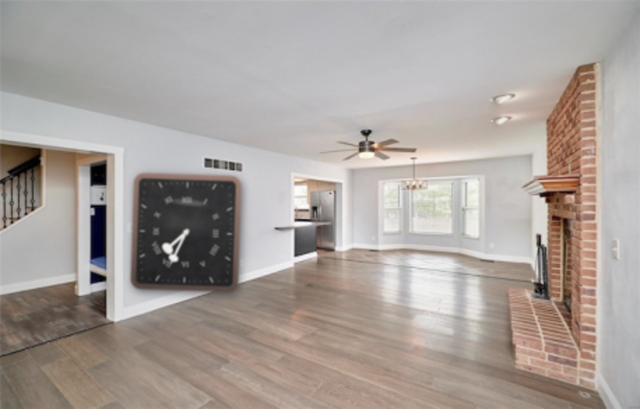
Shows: 7h34
